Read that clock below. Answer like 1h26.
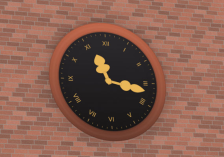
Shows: 11h17
